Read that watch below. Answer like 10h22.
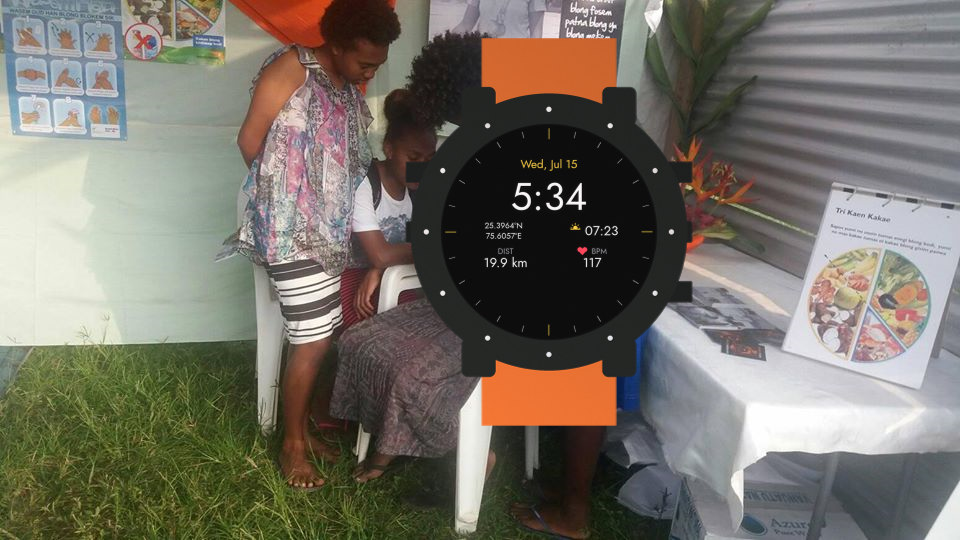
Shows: 5h34
